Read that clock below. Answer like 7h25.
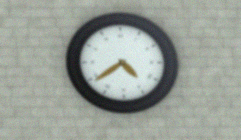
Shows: 4h39
